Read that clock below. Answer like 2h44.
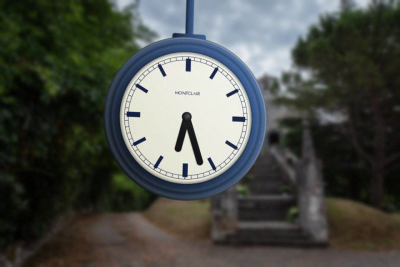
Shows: 6h27
